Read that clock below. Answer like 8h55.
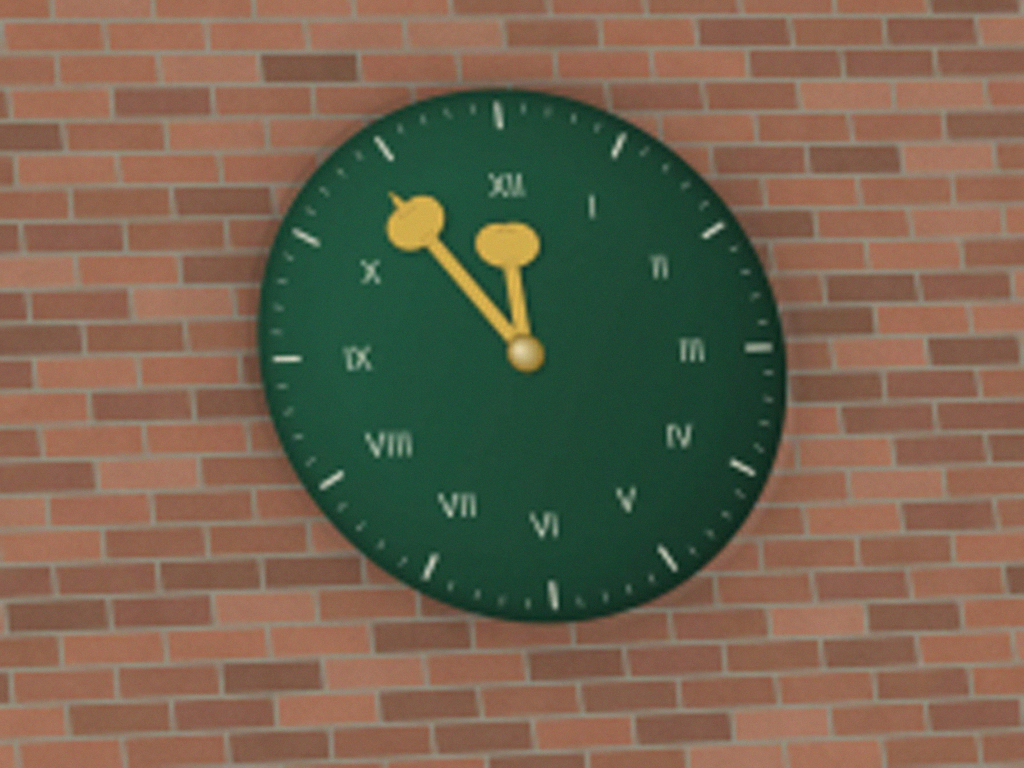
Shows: 11h54
